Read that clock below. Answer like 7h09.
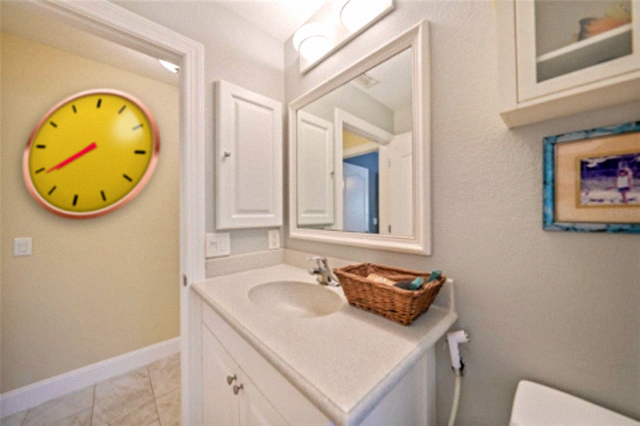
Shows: 7h39
